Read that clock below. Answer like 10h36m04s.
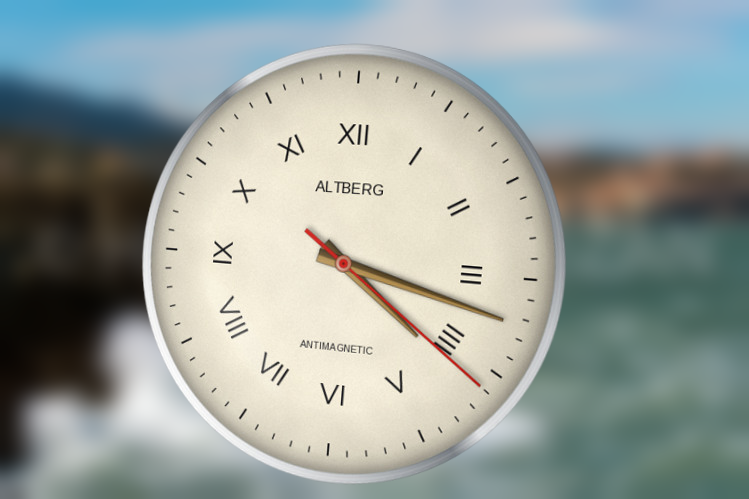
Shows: 4h17m21s
